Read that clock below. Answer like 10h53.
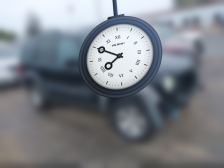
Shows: 7h50
